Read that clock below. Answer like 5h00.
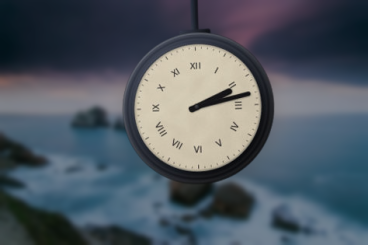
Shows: 2h13
